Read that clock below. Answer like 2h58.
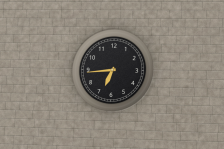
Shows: 6h44
